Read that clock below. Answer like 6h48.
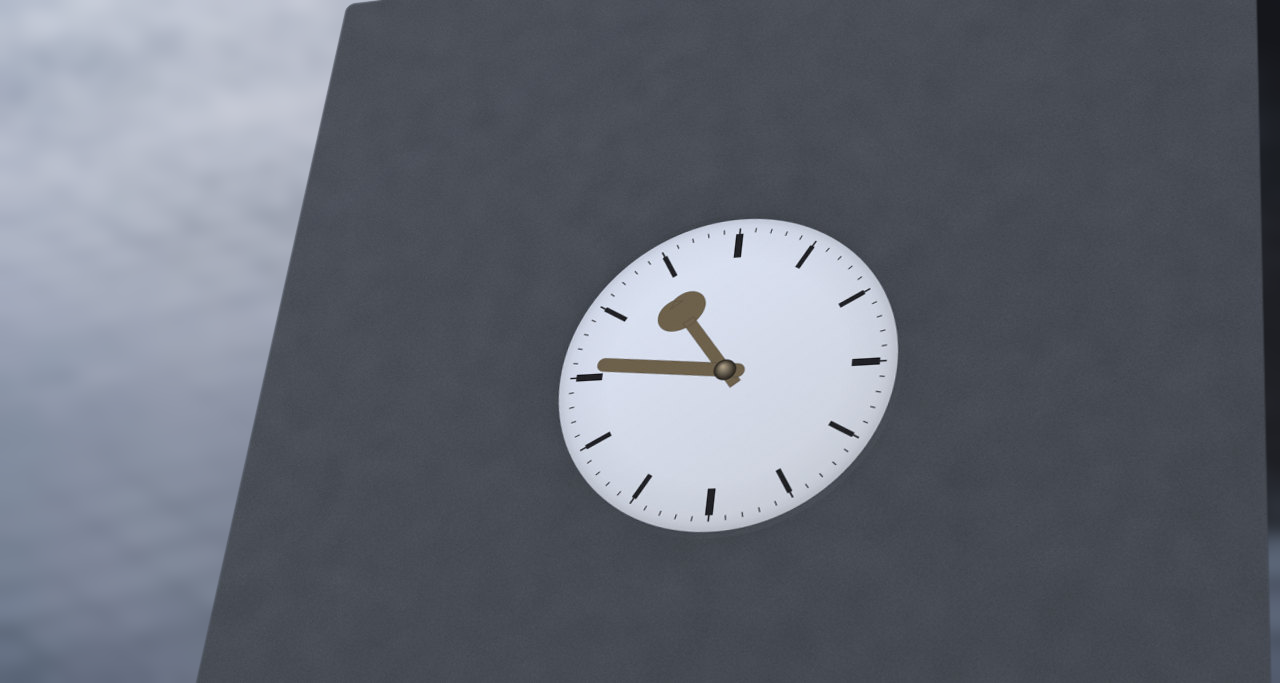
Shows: 10h46
